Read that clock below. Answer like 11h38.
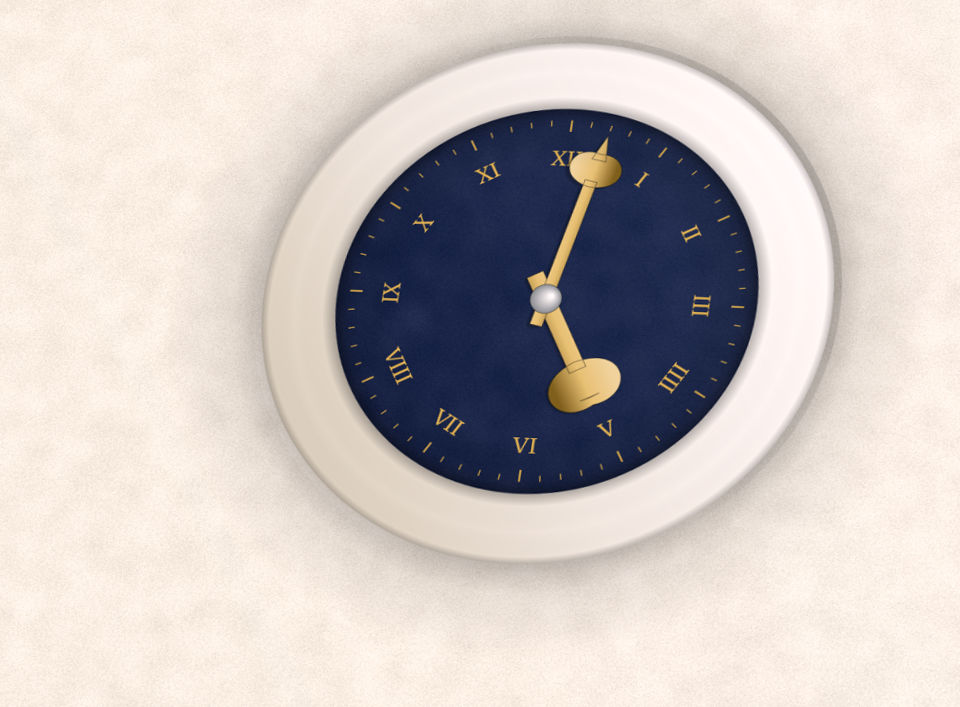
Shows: 5h02
